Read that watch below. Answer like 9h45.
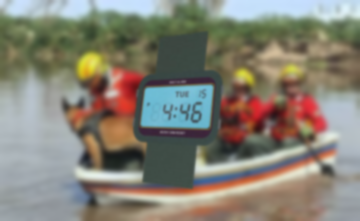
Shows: 4h46
